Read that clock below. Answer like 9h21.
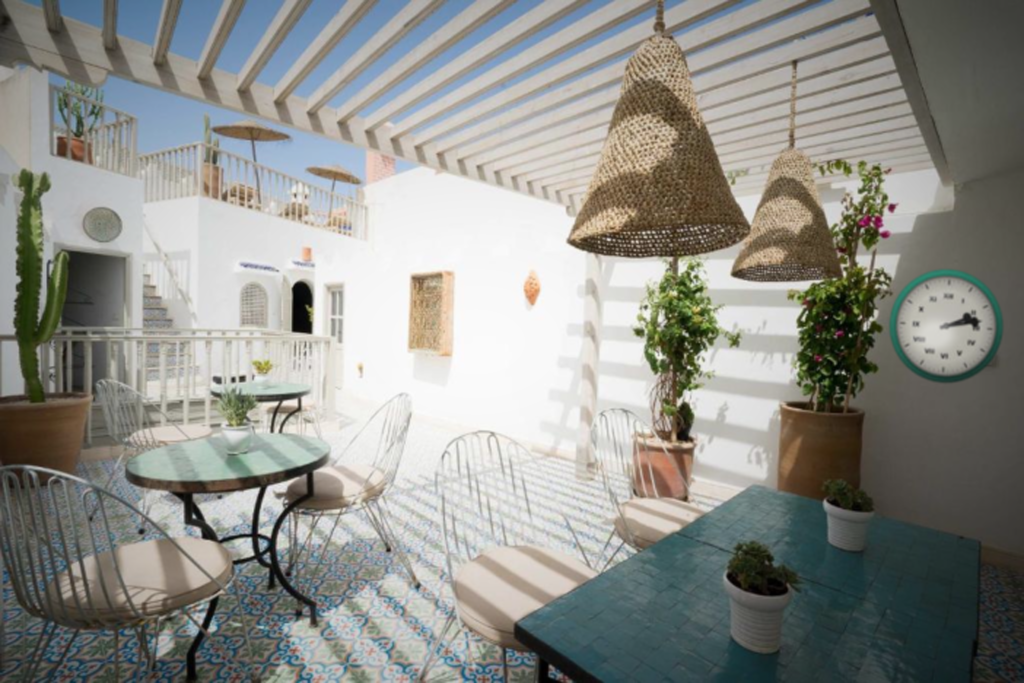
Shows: 2h13
